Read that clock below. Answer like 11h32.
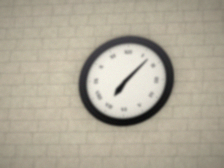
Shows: 7h07
